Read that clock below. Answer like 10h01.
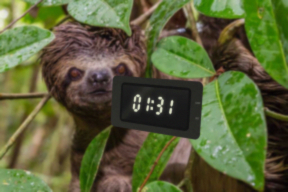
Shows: 1h31
